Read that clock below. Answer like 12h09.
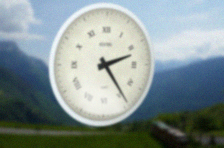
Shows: 2h24
